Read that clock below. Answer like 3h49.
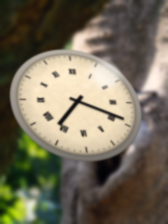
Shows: 7h19
